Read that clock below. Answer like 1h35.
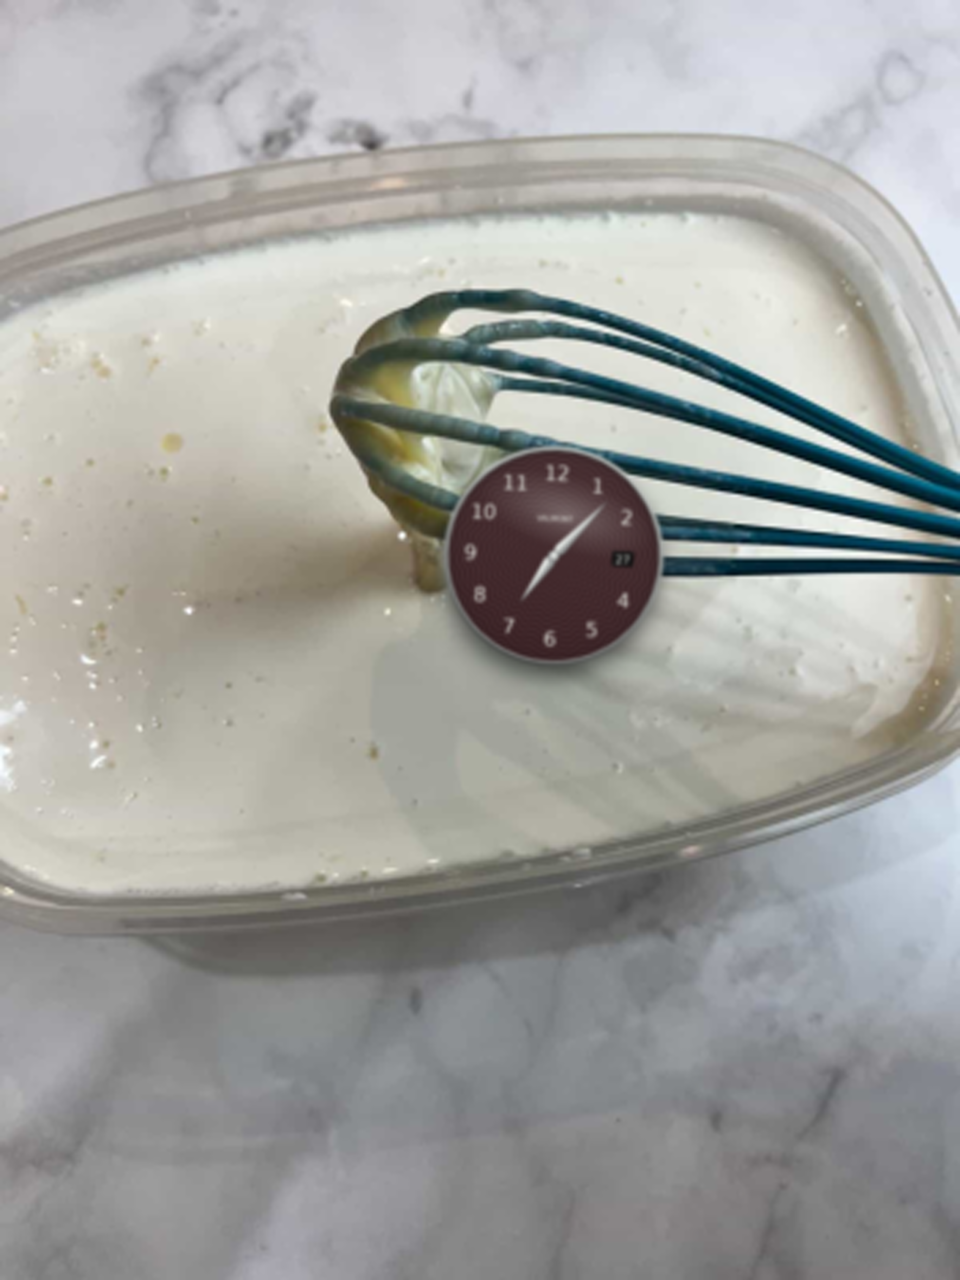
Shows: 7h07
